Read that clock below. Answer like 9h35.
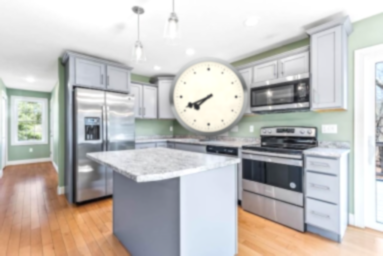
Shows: 7h41
